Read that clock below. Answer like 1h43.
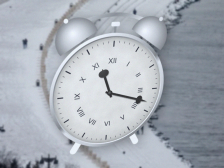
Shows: 11h18
